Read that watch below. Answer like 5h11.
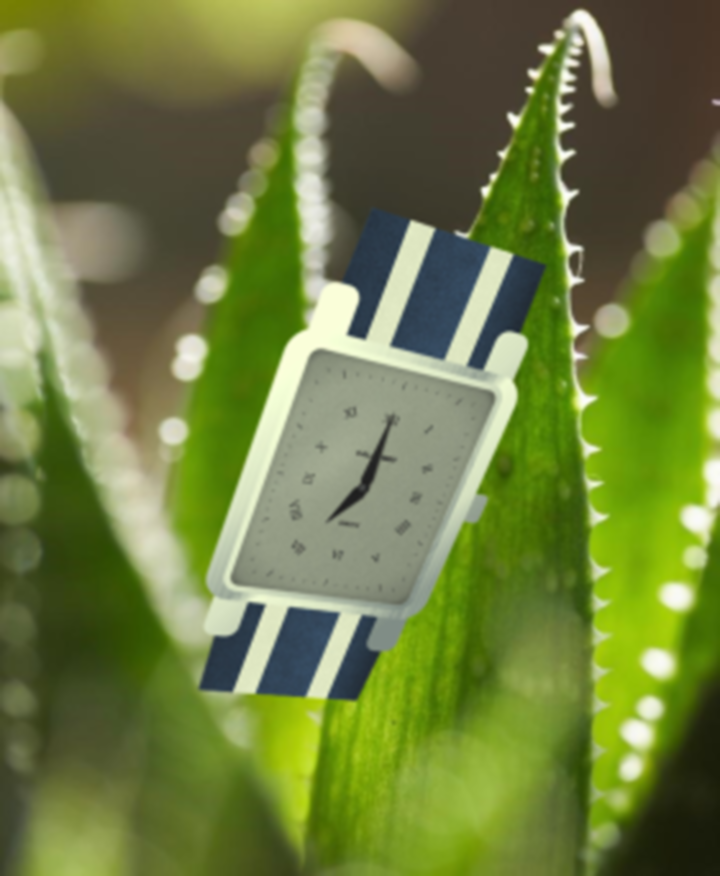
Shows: 7h00
